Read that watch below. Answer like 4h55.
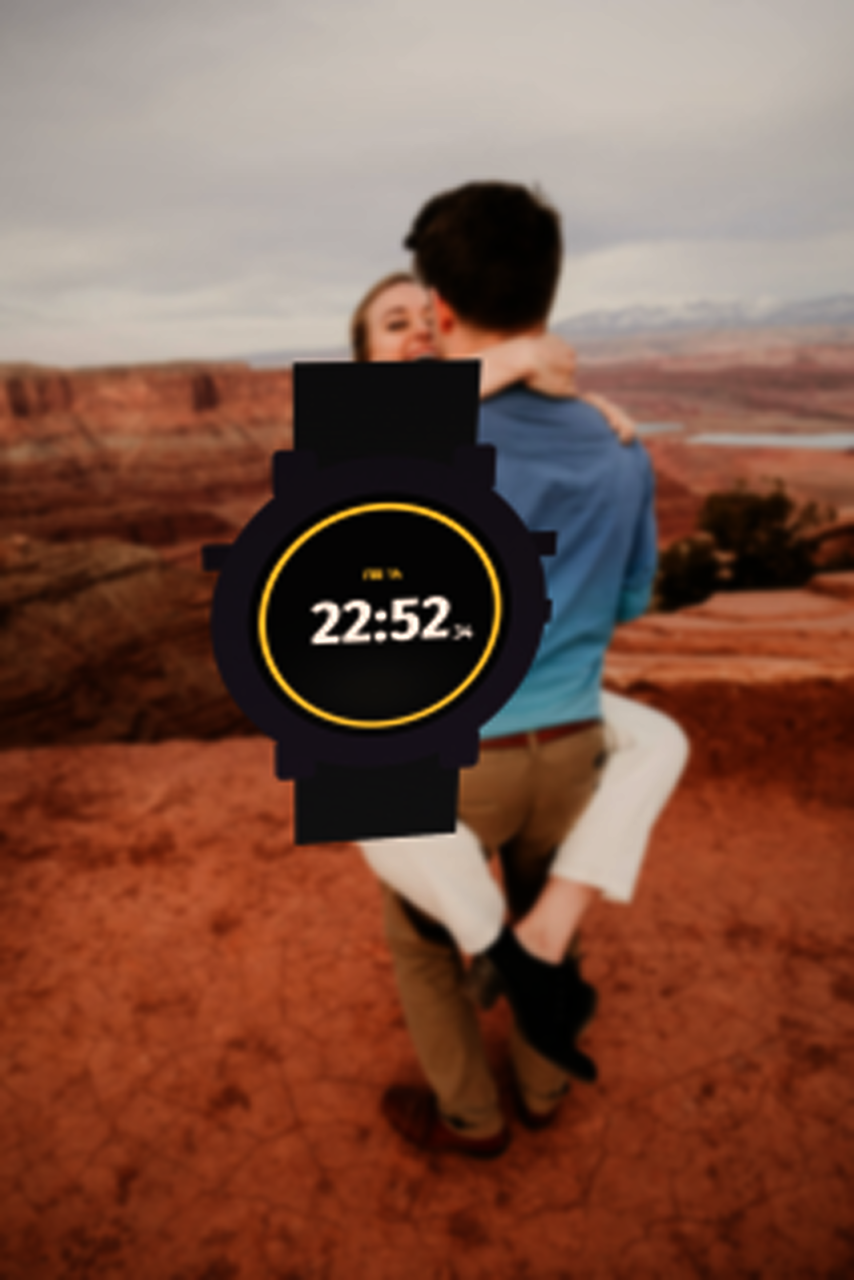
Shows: 22h52
